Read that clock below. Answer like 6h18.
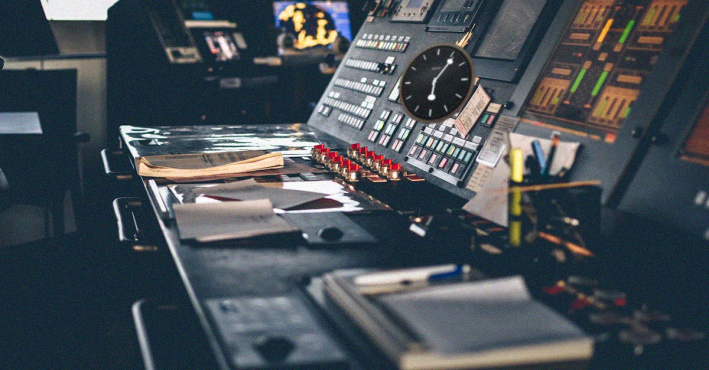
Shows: 6h06
